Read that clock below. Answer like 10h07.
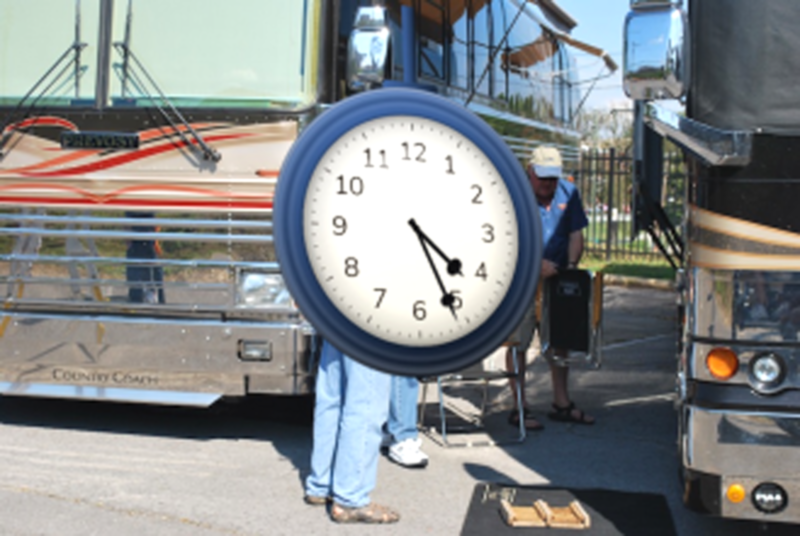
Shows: 4h26
